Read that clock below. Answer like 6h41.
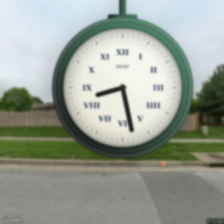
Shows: 8h28
